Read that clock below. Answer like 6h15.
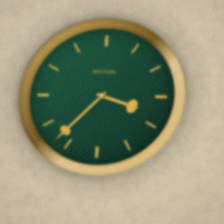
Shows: 3h37
